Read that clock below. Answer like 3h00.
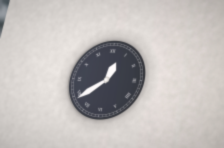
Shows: 12h39
